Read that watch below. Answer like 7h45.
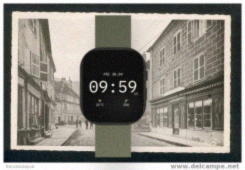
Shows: 9h59
